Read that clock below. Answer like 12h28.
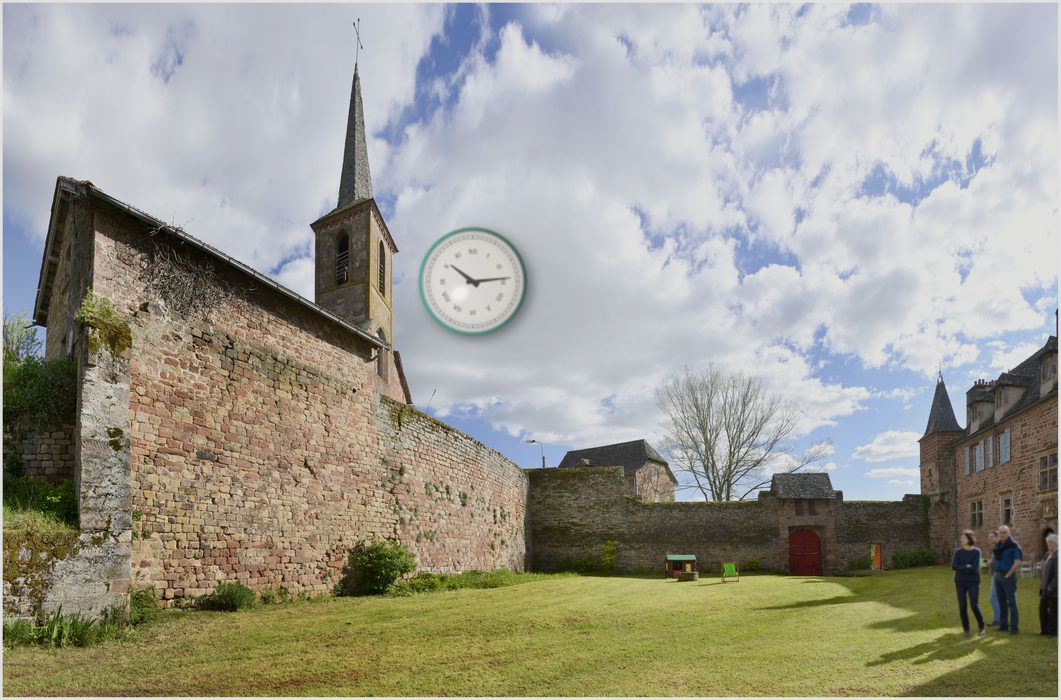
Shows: 10h14
